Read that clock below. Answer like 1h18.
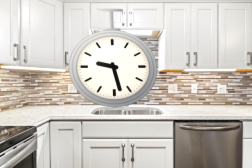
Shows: 9h28
